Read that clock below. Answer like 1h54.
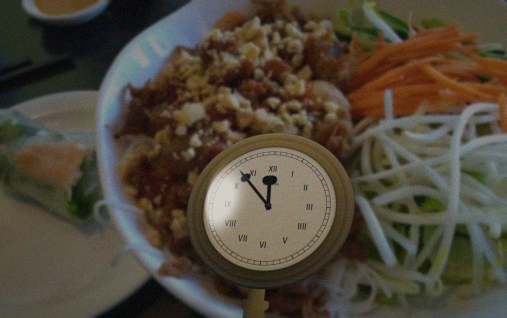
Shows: 11h53
